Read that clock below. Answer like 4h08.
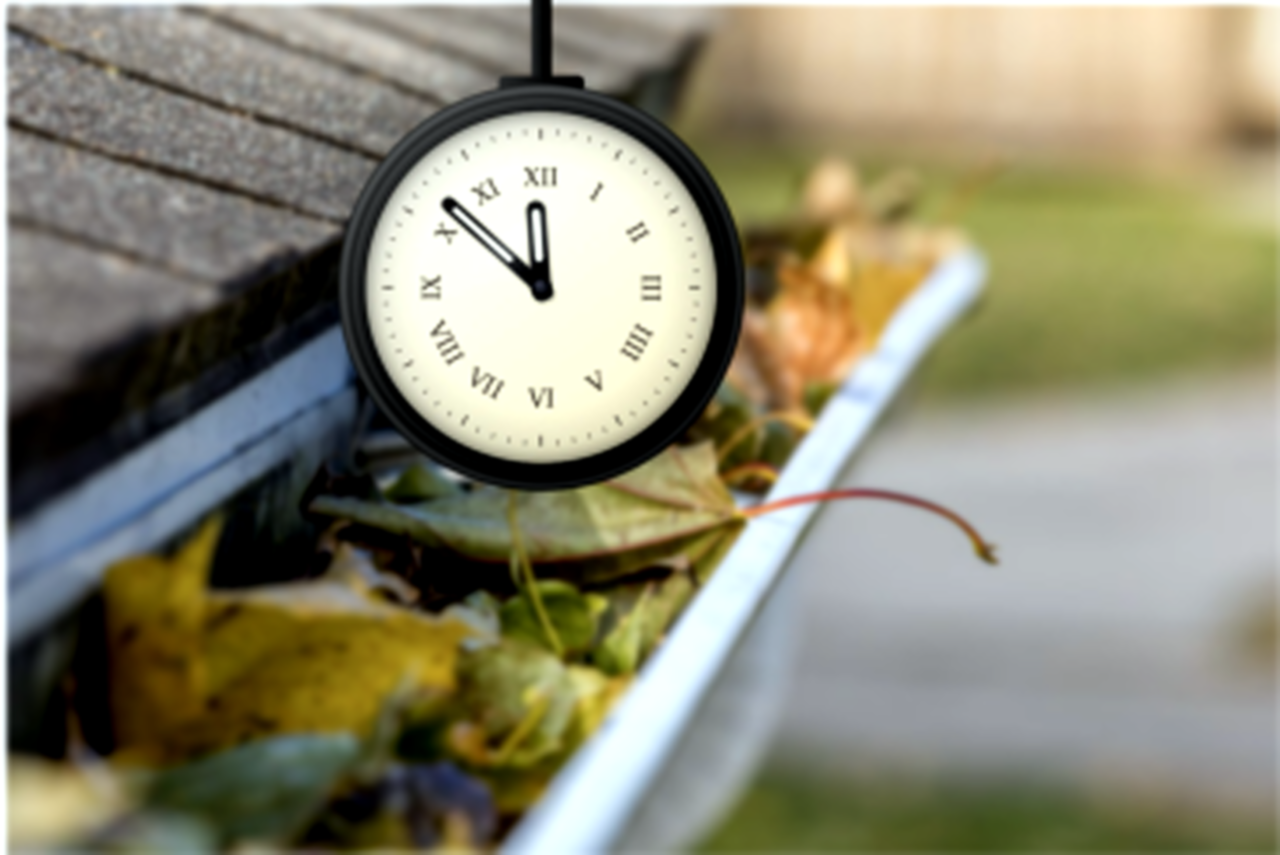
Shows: 11h52
